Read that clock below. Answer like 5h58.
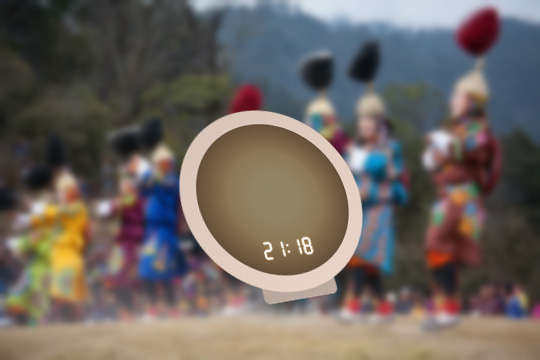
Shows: 21h18
